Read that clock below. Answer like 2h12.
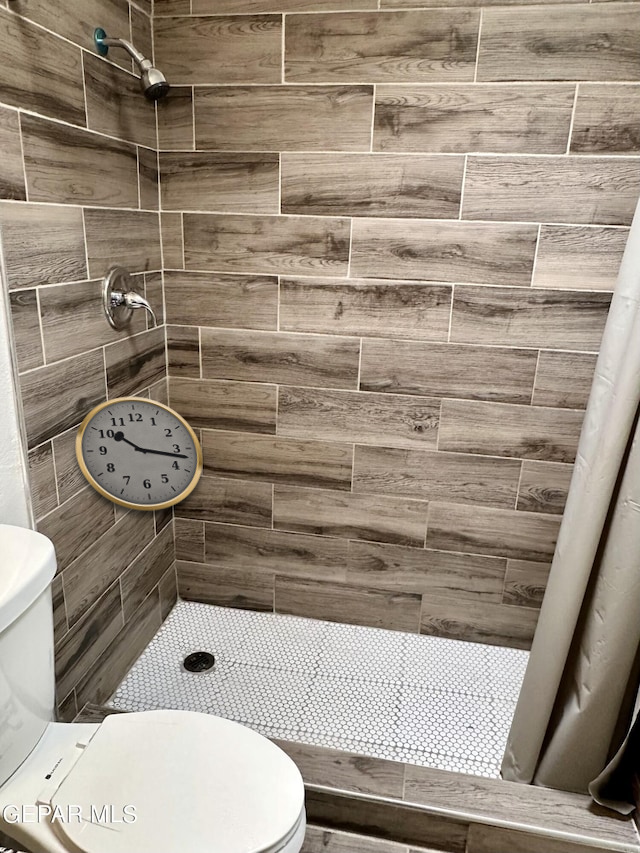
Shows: 10h17
